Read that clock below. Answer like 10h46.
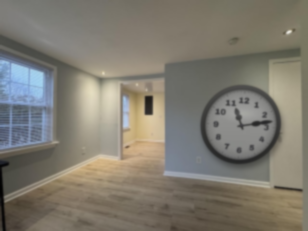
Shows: 11h13
